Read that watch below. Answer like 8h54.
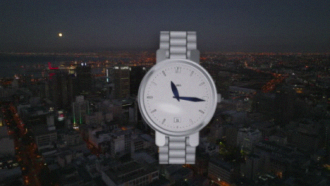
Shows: 11h16
